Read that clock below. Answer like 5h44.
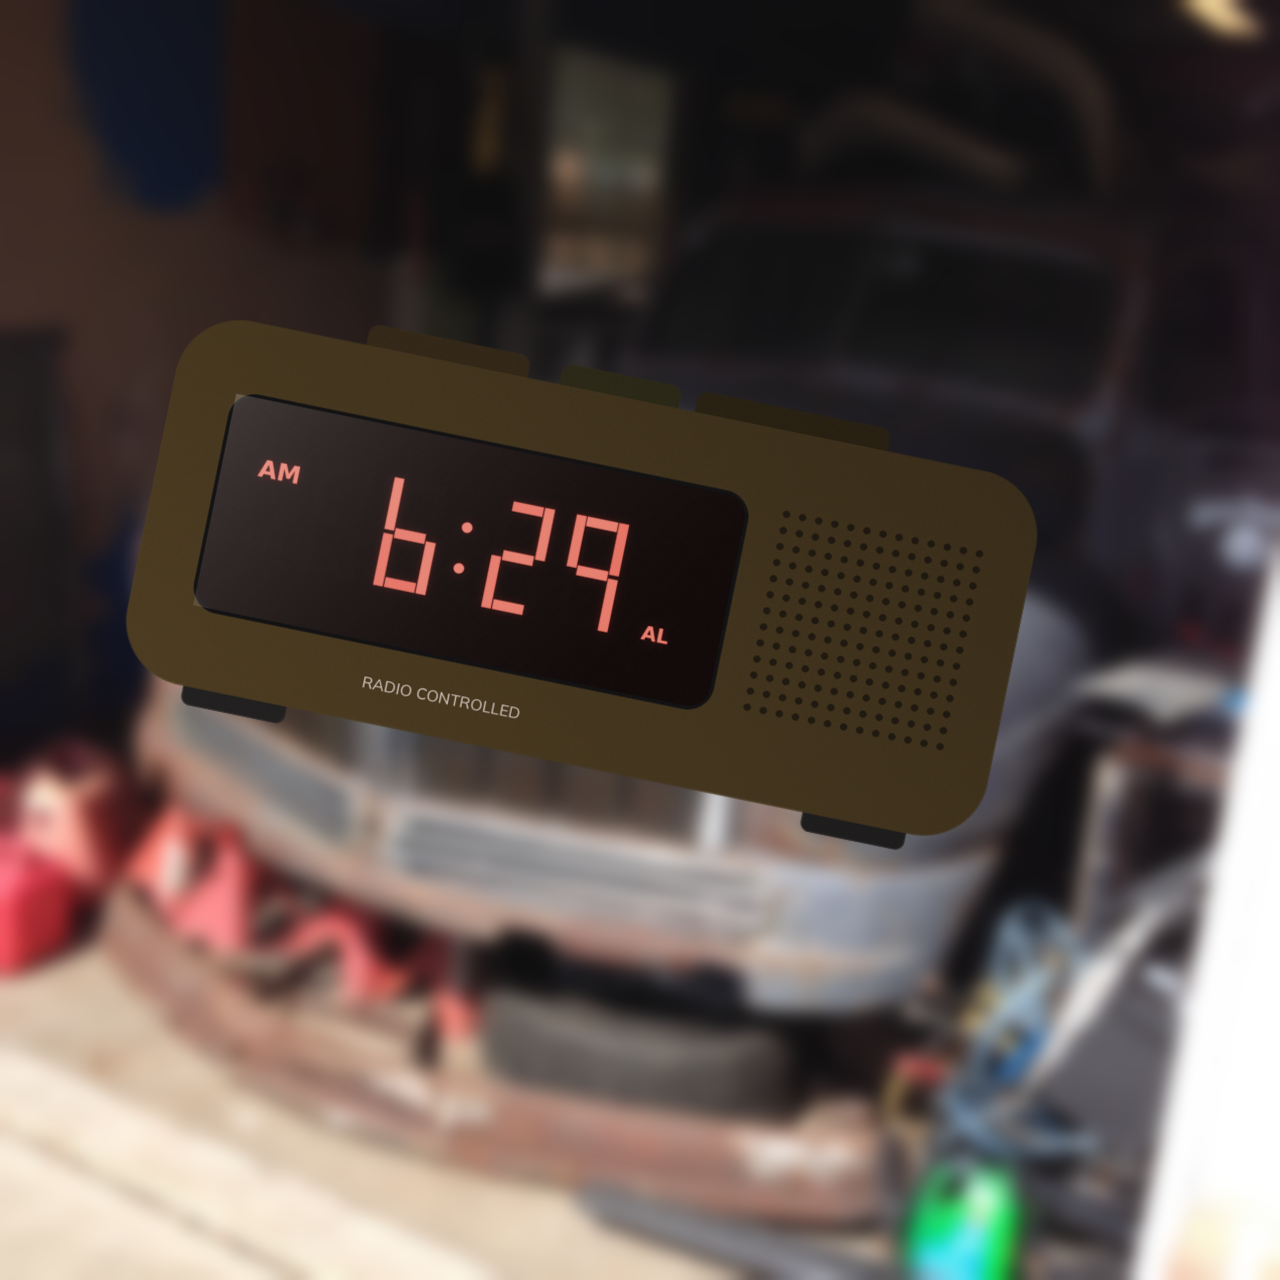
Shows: 6h29
